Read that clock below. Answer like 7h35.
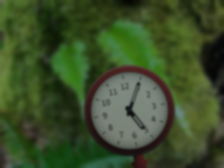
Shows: 5h05
